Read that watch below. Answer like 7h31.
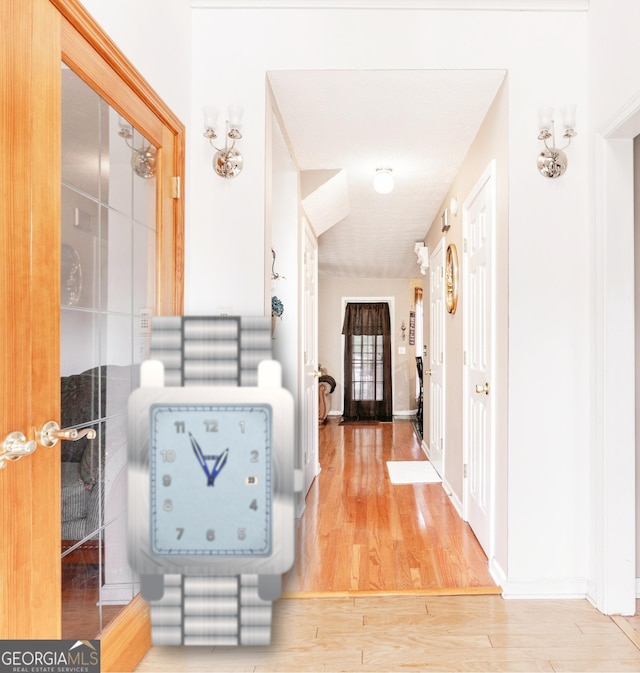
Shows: 12h56
